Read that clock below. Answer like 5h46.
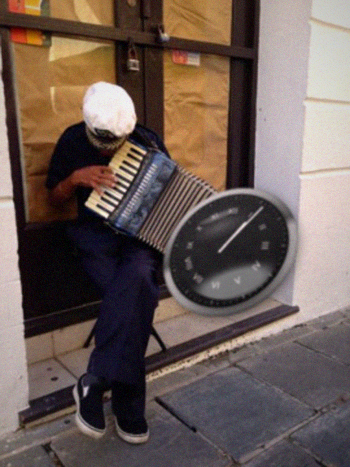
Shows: 1h06
